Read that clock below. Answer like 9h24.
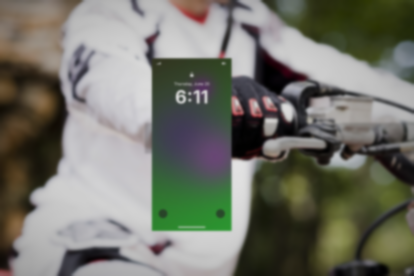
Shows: 6h11
